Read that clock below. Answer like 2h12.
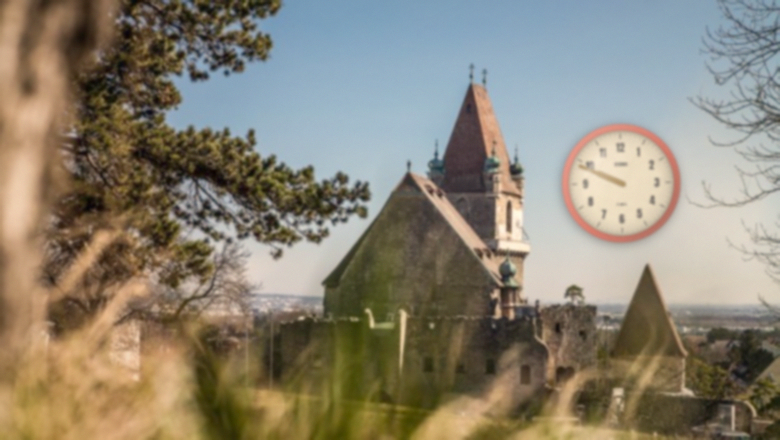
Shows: 9h49
